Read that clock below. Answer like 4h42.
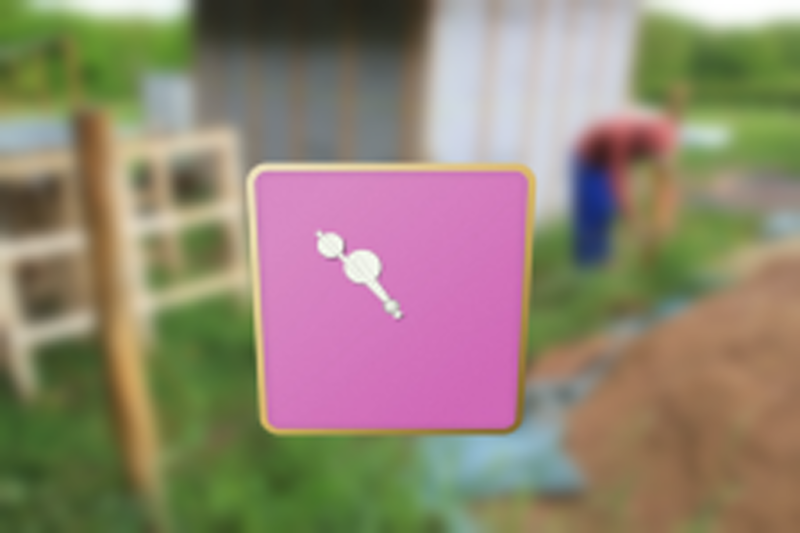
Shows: 10h53
